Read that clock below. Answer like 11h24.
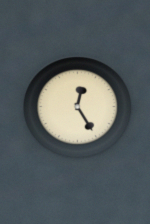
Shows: 12h25
